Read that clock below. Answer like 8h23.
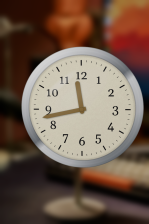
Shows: 11h43
